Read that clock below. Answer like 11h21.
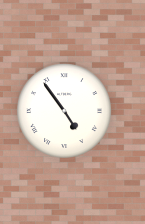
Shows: 4h54
